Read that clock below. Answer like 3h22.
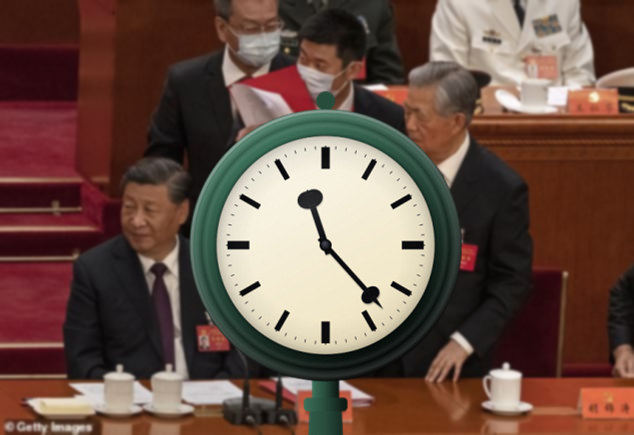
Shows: 11h23
